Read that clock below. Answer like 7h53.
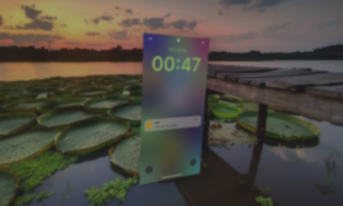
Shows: 0h47
